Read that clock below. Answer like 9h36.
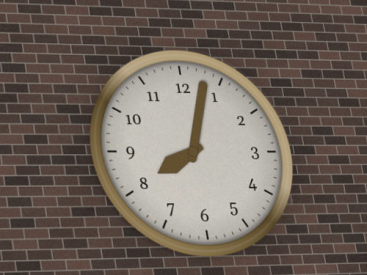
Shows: 8h03
